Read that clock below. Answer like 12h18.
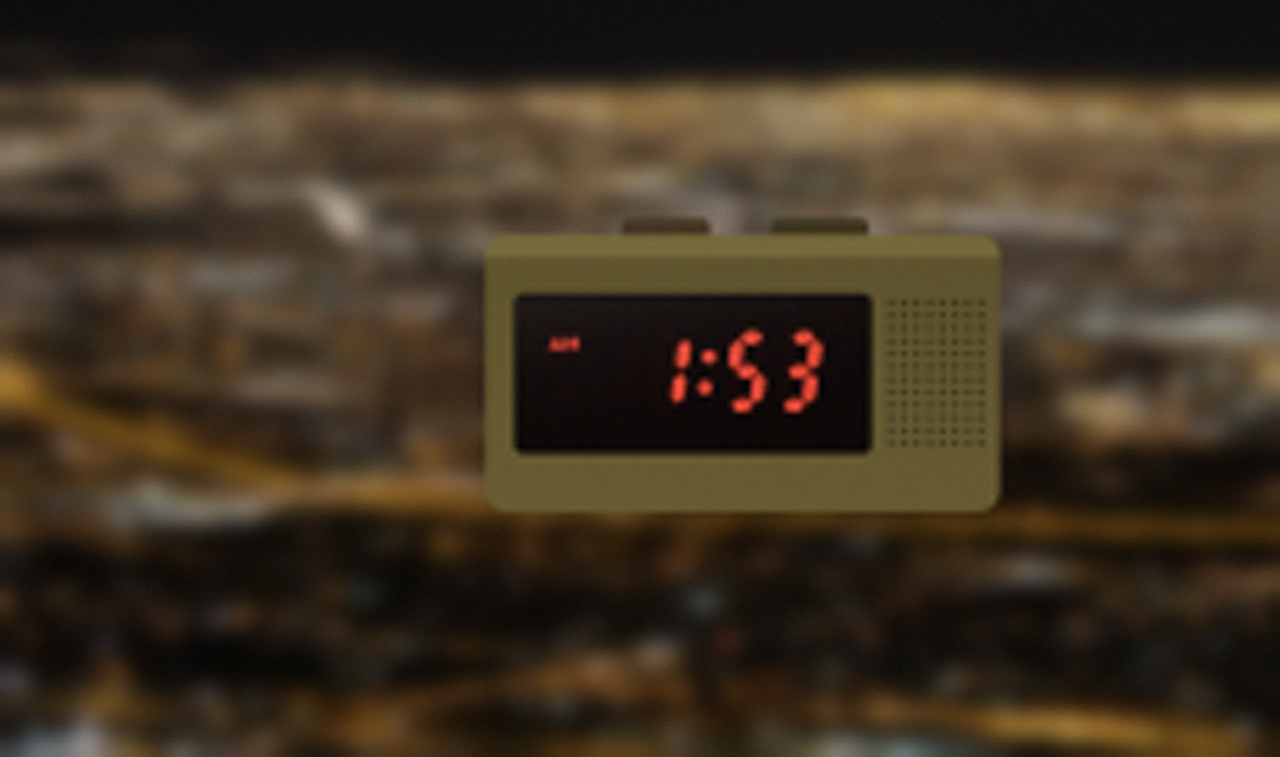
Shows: 1h53
